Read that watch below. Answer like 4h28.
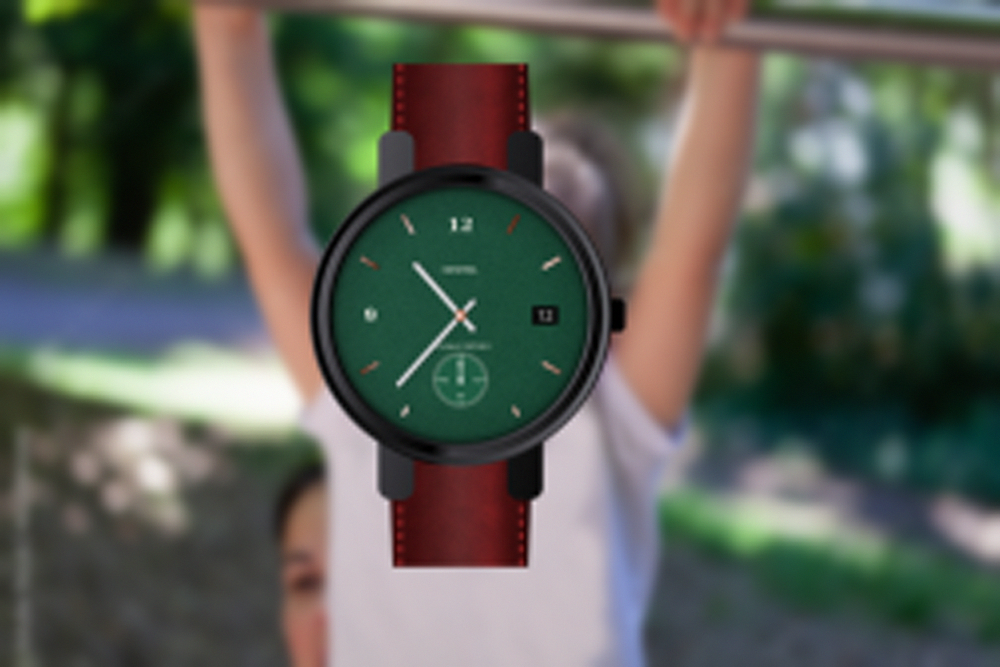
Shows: 10h37
